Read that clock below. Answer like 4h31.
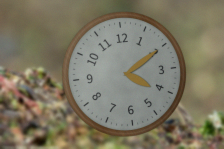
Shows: 4h10
